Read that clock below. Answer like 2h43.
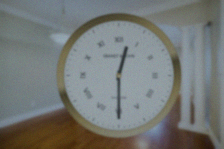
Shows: 12h30
